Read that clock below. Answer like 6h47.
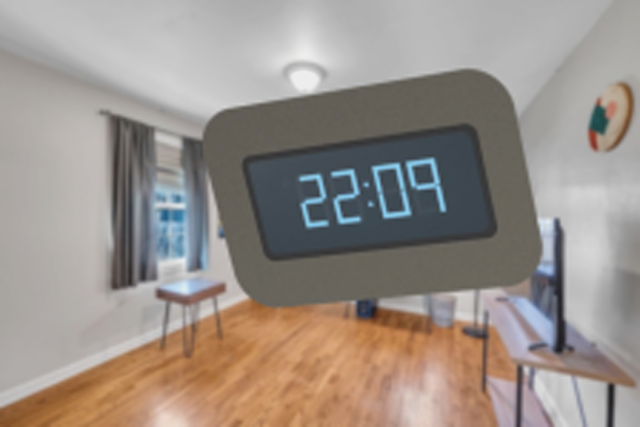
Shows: 22h09
